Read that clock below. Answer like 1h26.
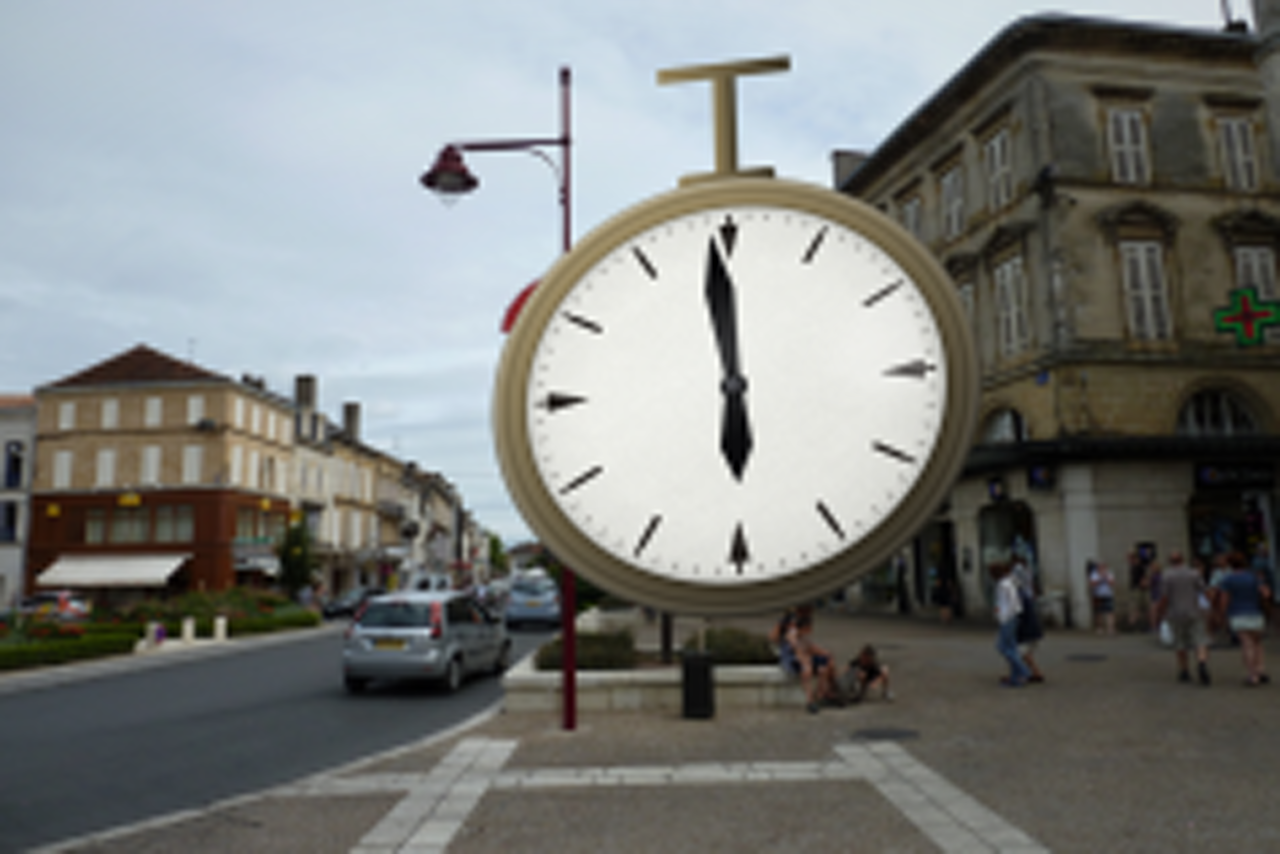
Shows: 5h59
